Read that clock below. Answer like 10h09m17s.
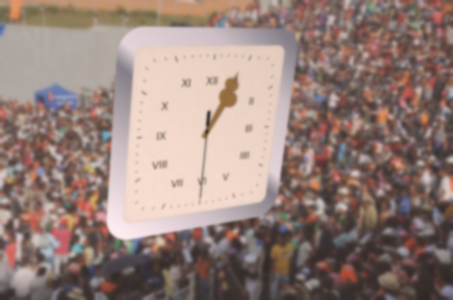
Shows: 1h04m30s
